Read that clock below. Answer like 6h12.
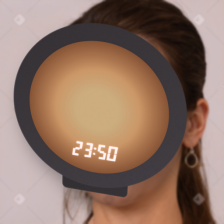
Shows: 23h50
